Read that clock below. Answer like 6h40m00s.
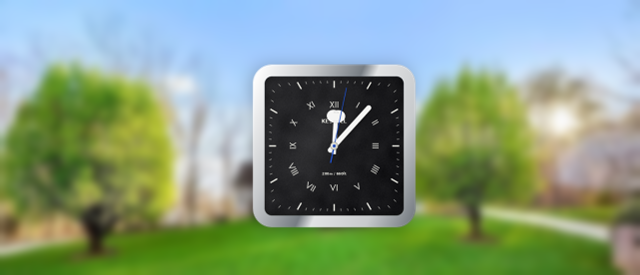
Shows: 12h07m02s
